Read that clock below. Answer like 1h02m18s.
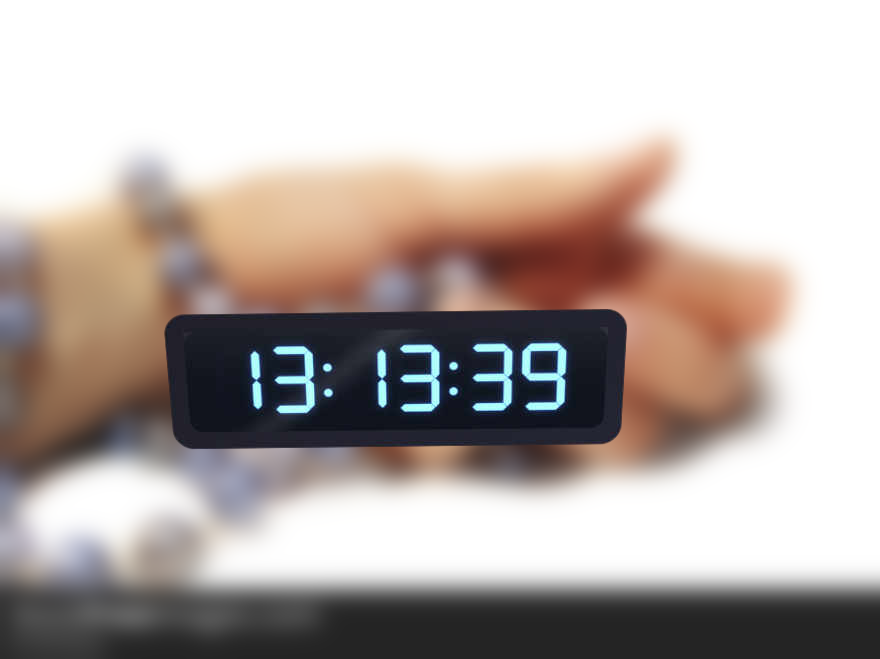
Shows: 13h13m39s
